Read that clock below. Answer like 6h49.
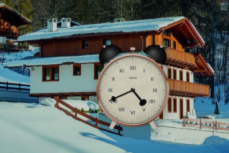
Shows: 4h41
